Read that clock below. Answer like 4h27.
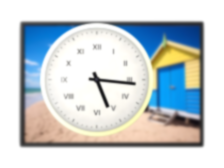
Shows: 5h16
